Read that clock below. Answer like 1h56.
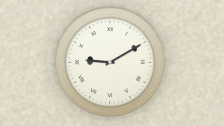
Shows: 9h10
